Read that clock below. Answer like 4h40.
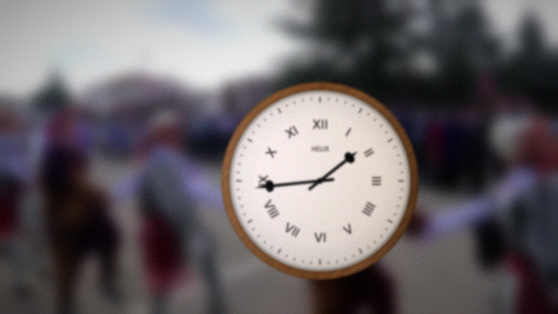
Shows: 1h44
